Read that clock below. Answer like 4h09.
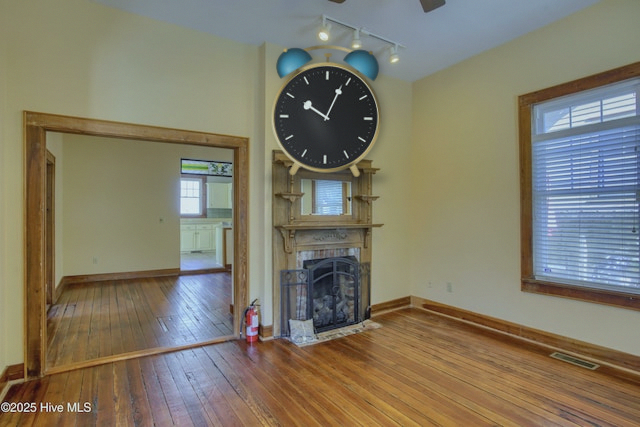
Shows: 10h04
